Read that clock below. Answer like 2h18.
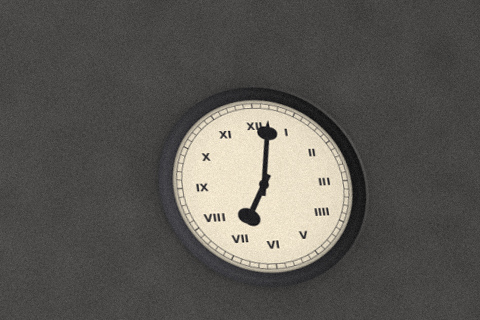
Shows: 7h02
